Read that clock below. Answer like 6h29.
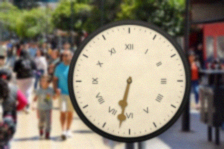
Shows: 6h32
